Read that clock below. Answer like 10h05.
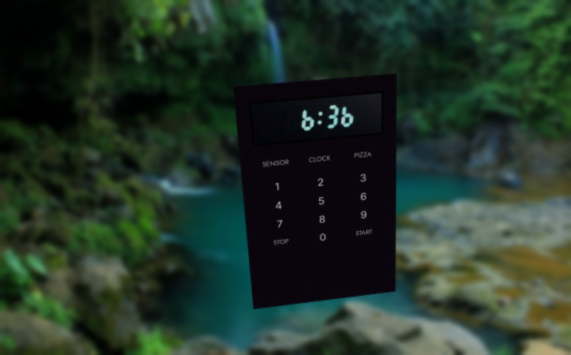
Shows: 6h36
